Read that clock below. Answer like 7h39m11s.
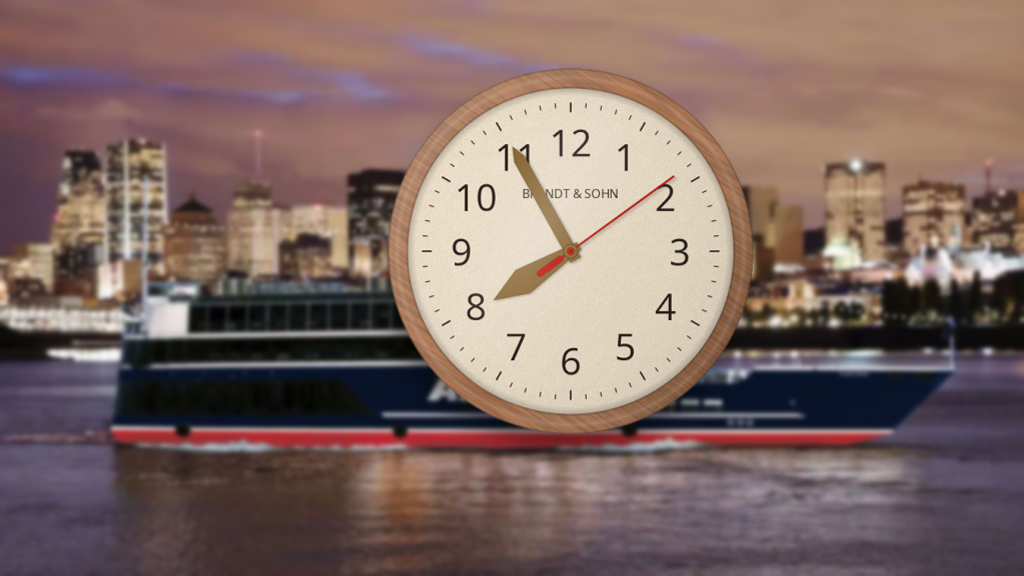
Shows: 7h55m09s
